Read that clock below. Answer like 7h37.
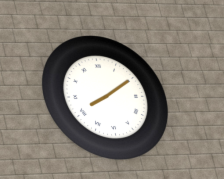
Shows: 8h10
